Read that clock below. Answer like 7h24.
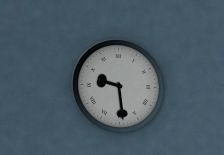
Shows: 9h29
